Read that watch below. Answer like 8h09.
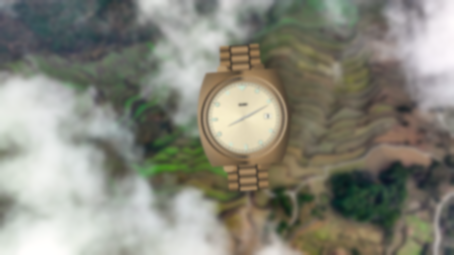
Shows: 8h11
